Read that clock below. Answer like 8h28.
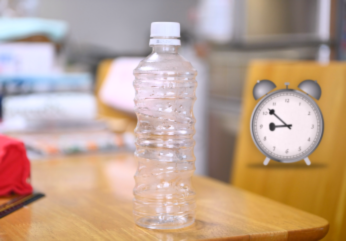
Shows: 8h52
